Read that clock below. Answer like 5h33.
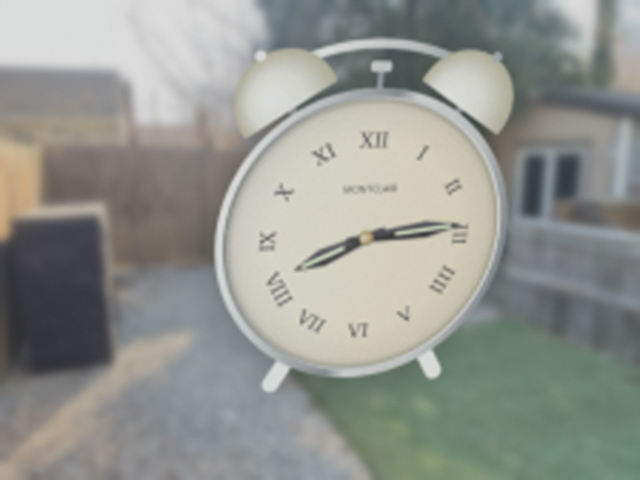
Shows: 8h14
